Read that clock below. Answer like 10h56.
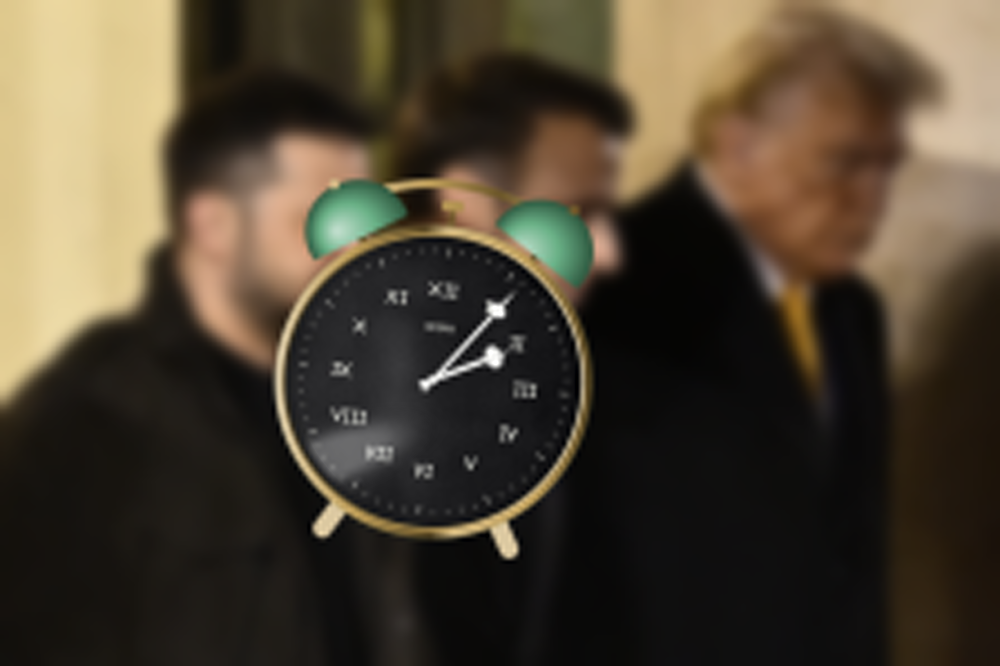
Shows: 2h06
